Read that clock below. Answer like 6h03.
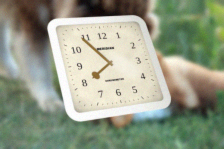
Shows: 7h54
